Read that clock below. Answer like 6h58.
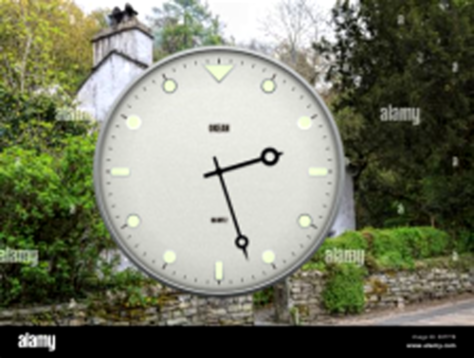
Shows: 2h27
